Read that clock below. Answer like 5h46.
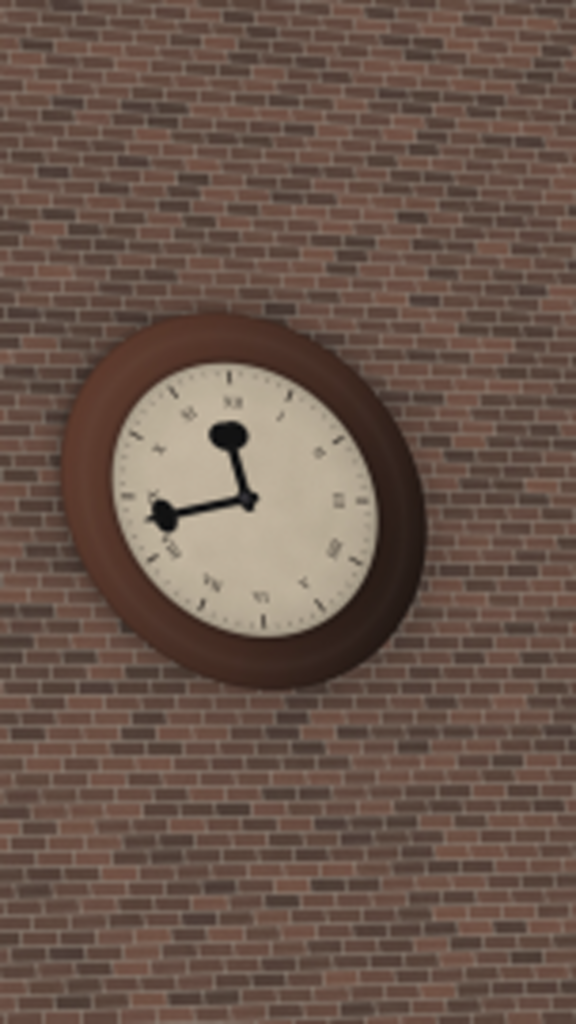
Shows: 11h43
